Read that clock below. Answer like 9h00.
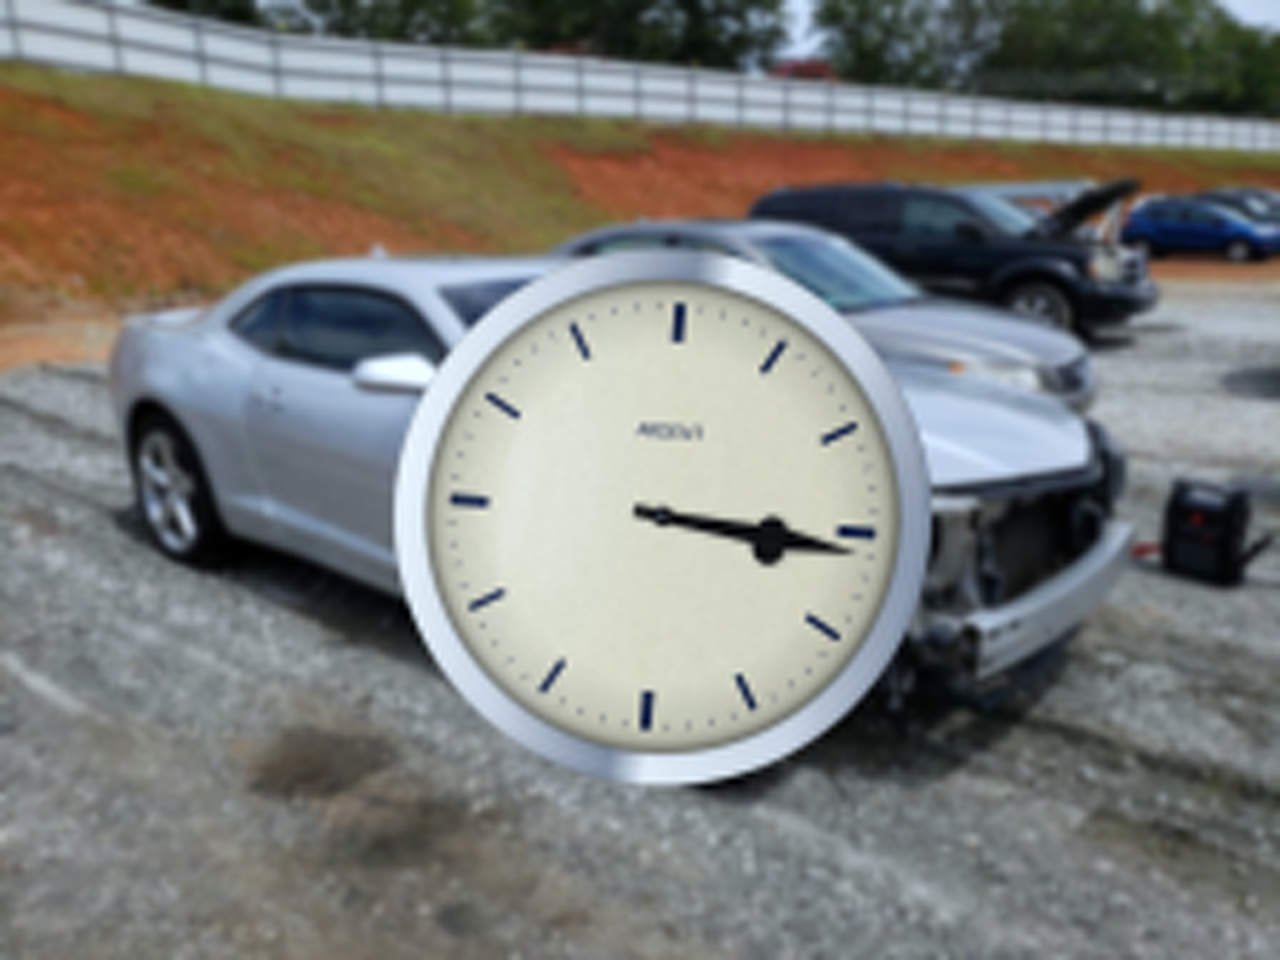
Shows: 3h16
